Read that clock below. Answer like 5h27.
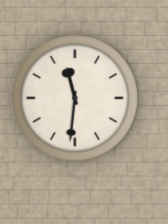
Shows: 11h31
